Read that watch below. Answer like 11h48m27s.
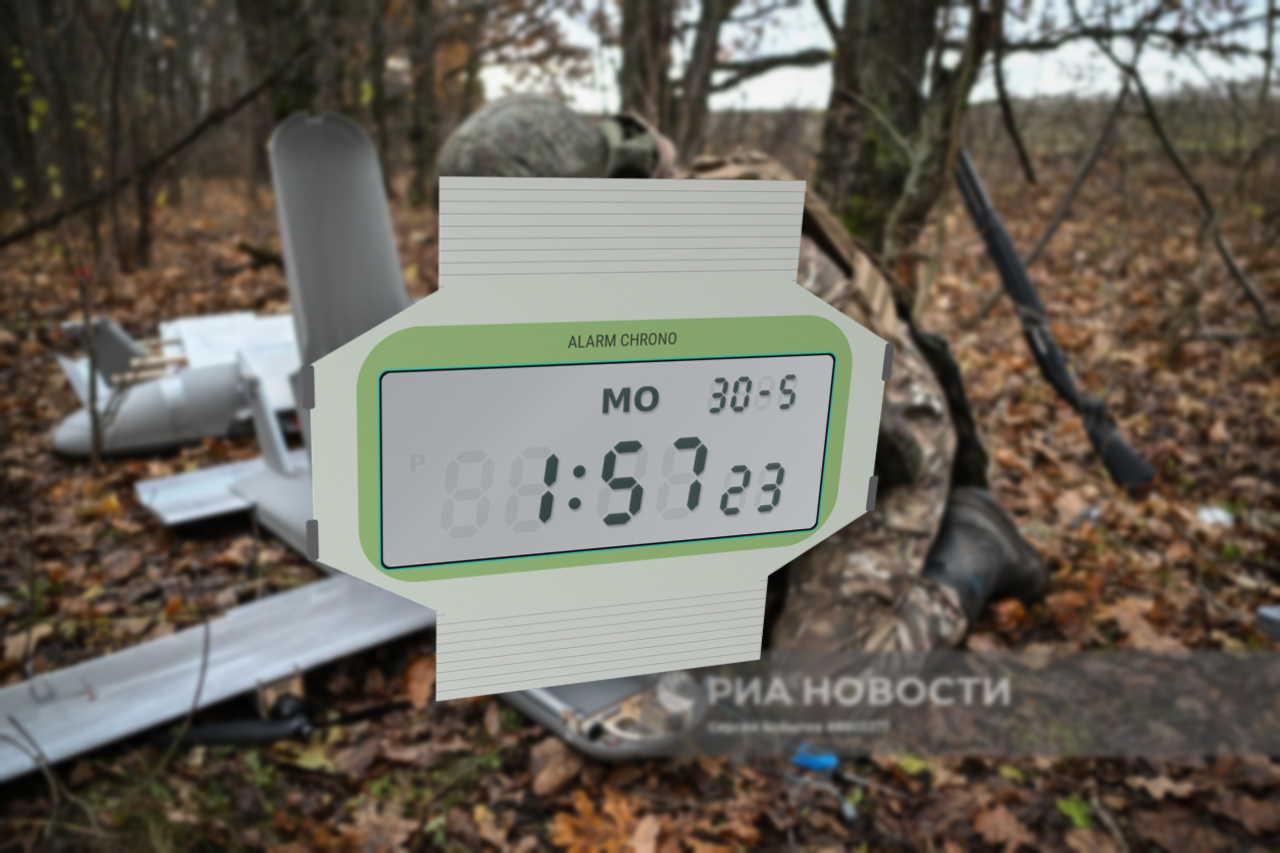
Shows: 1h57m23s
